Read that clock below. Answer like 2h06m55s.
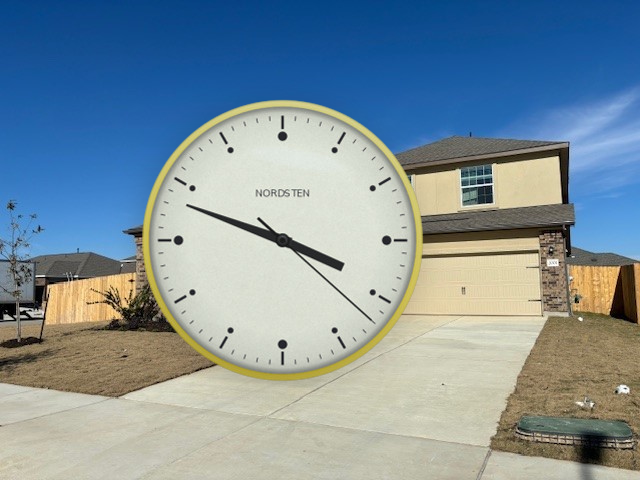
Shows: 3h48m22s
